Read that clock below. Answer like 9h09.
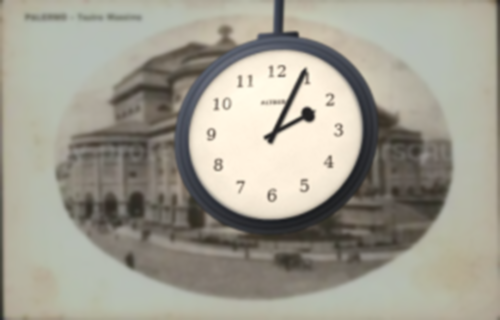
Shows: 2h04
